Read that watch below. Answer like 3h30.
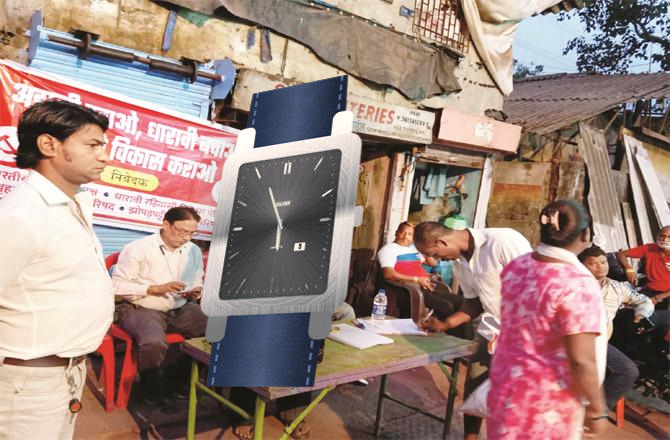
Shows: 5h56
